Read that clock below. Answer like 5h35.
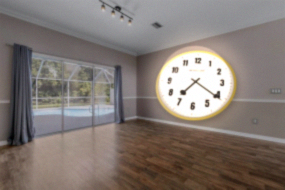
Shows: 7h21
